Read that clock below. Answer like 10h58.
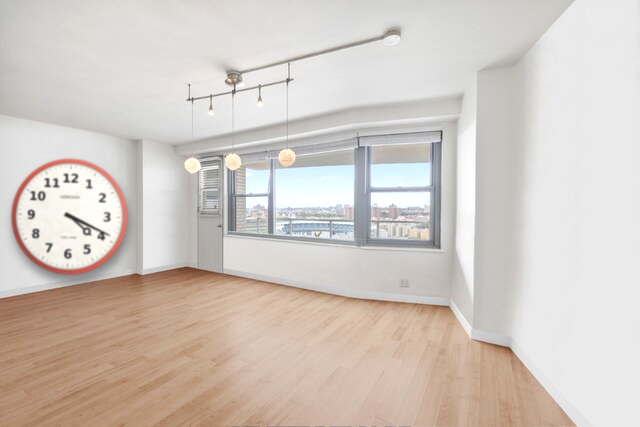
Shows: 4h19
